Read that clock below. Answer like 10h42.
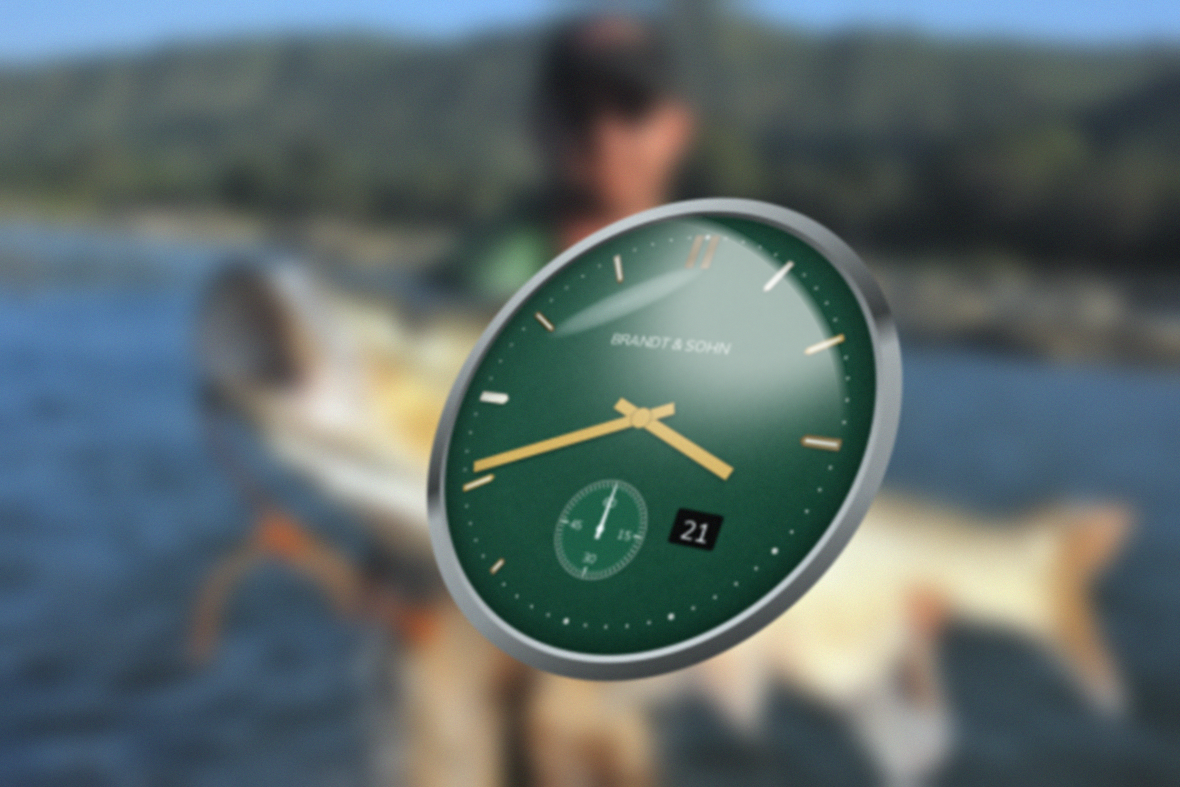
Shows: 3h41
